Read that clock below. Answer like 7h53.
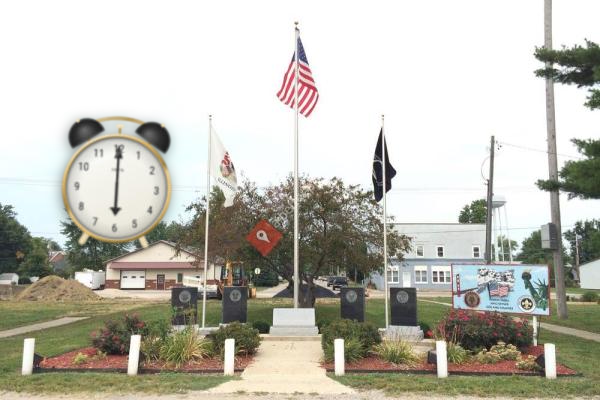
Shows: 6h00
